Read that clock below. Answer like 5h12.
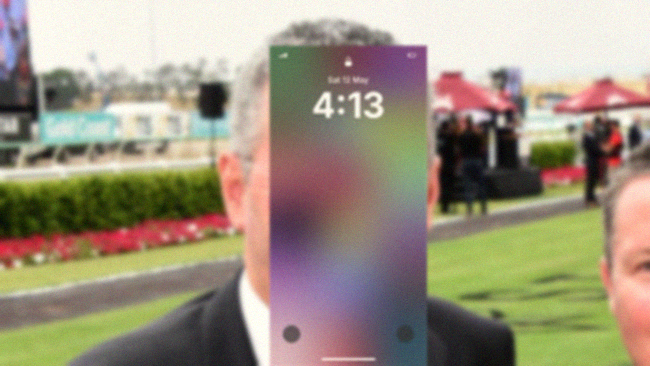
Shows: 4h13
